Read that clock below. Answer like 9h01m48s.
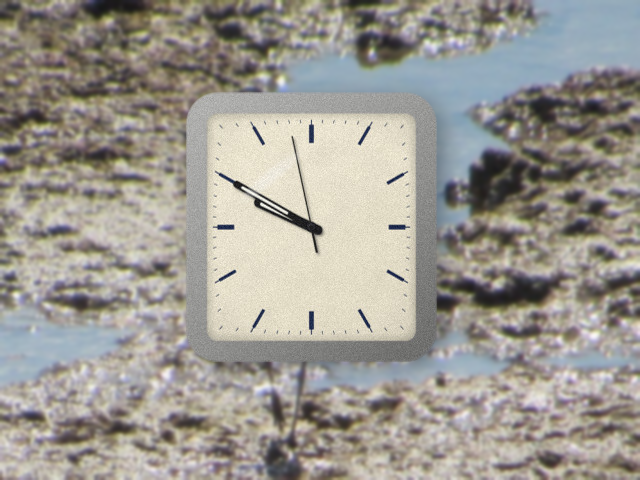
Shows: 9h49m58s
